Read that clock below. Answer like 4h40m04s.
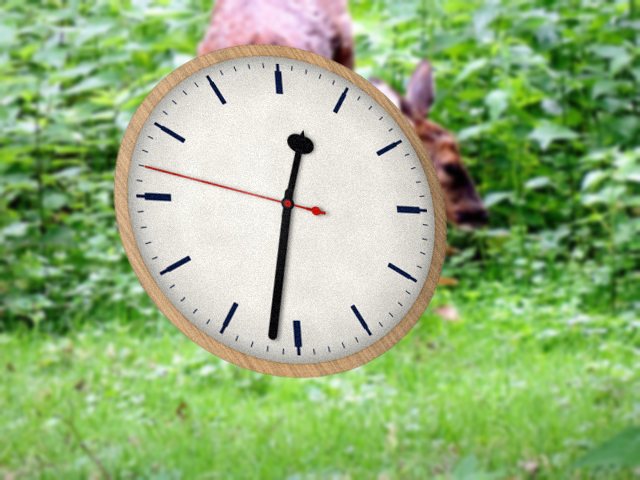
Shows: 12h31m47s
